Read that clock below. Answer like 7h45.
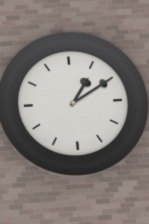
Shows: 1h10
